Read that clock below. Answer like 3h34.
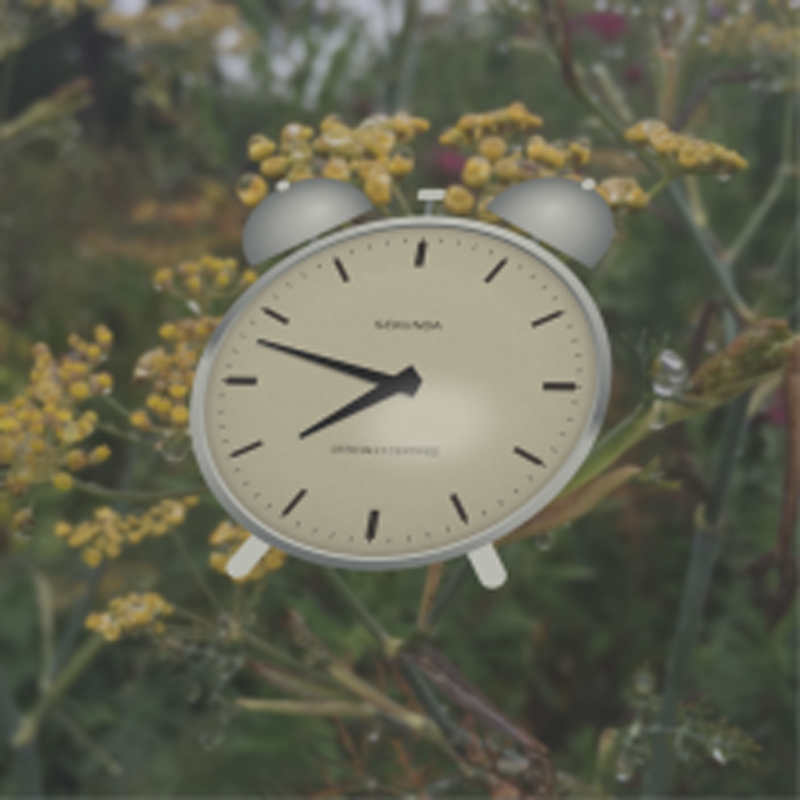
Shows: 7h48
